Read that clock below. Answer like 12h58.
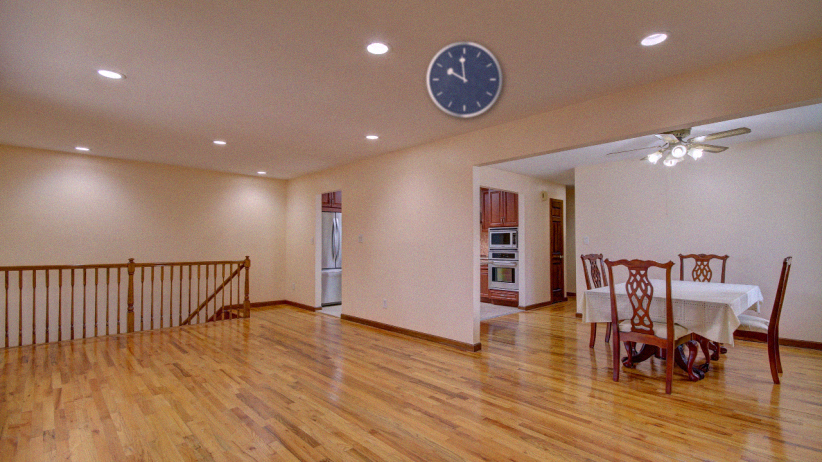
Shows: 9h59
